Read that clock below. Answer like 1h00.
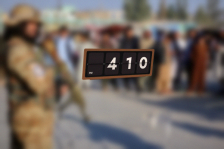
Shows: 4h10
